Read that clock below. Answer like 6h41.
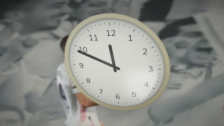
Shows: 11h49
